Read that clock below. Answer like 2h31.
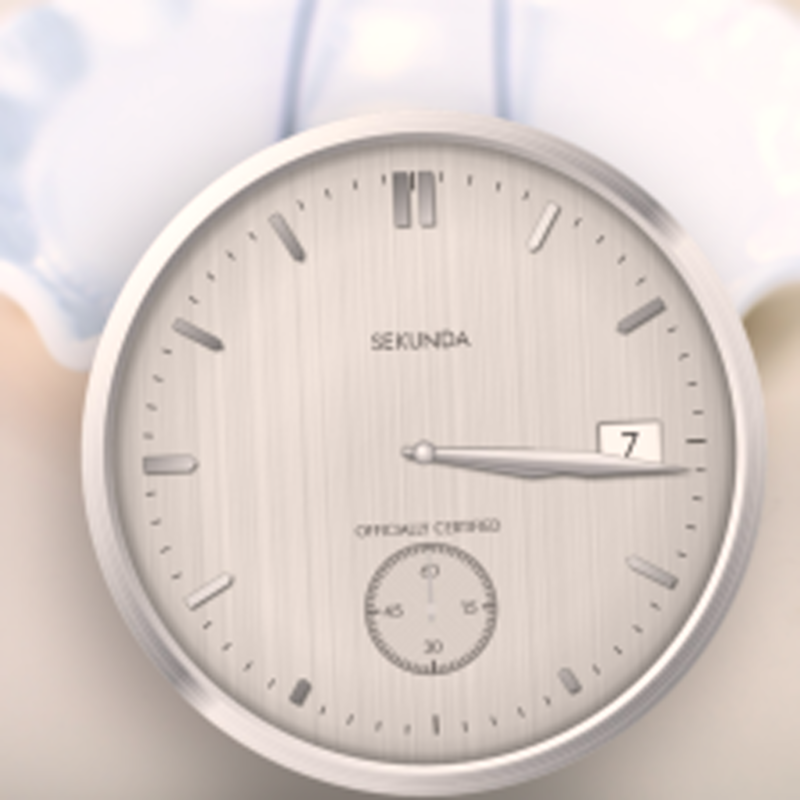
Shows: 3h16
